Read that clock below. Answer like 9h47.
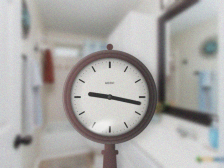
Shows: 9h17
